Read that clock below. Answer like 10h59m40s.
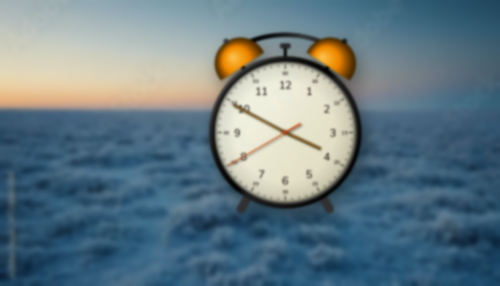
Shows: 3h49m40s
